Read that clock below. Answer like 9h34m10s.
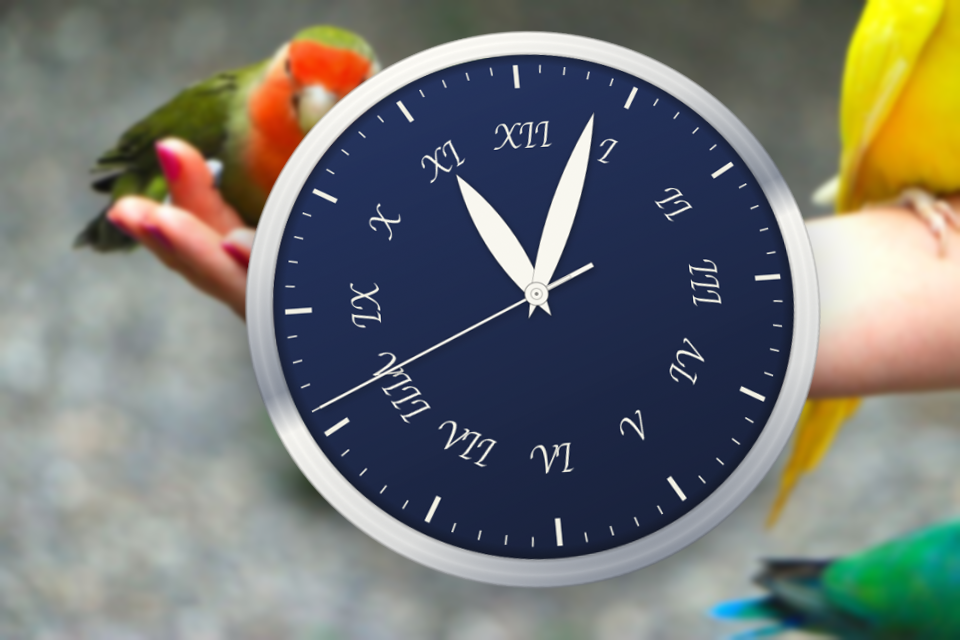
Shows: 11h03m41s
